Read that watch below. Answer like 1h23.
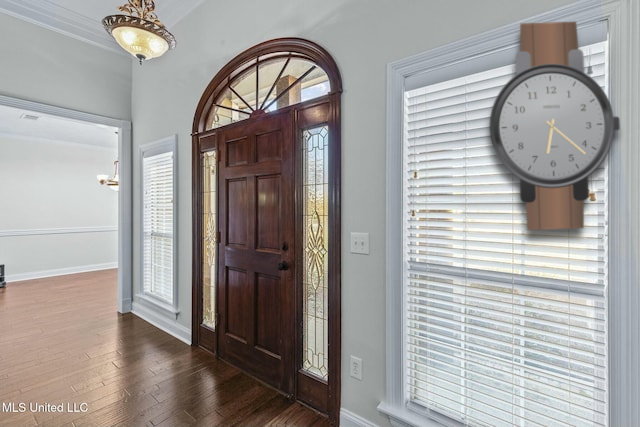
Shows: 6h22
